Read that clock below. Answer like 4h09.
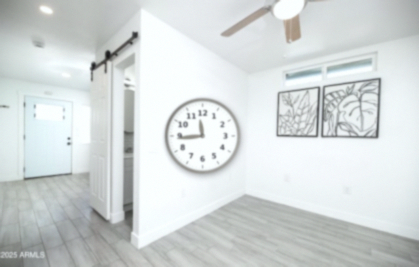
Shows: 11h44
